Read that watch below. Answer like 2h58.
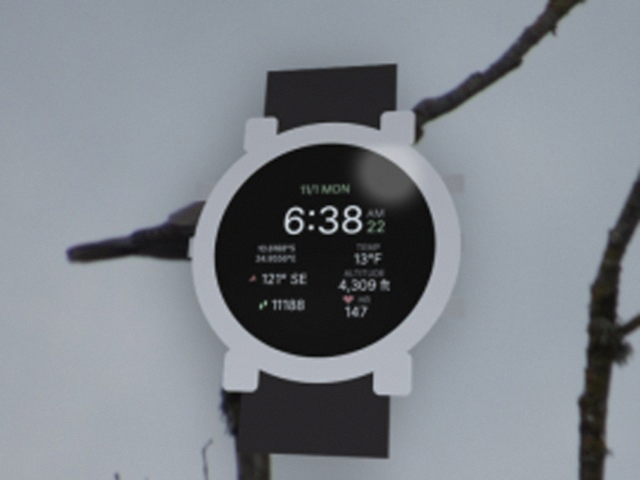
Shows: 6h38
